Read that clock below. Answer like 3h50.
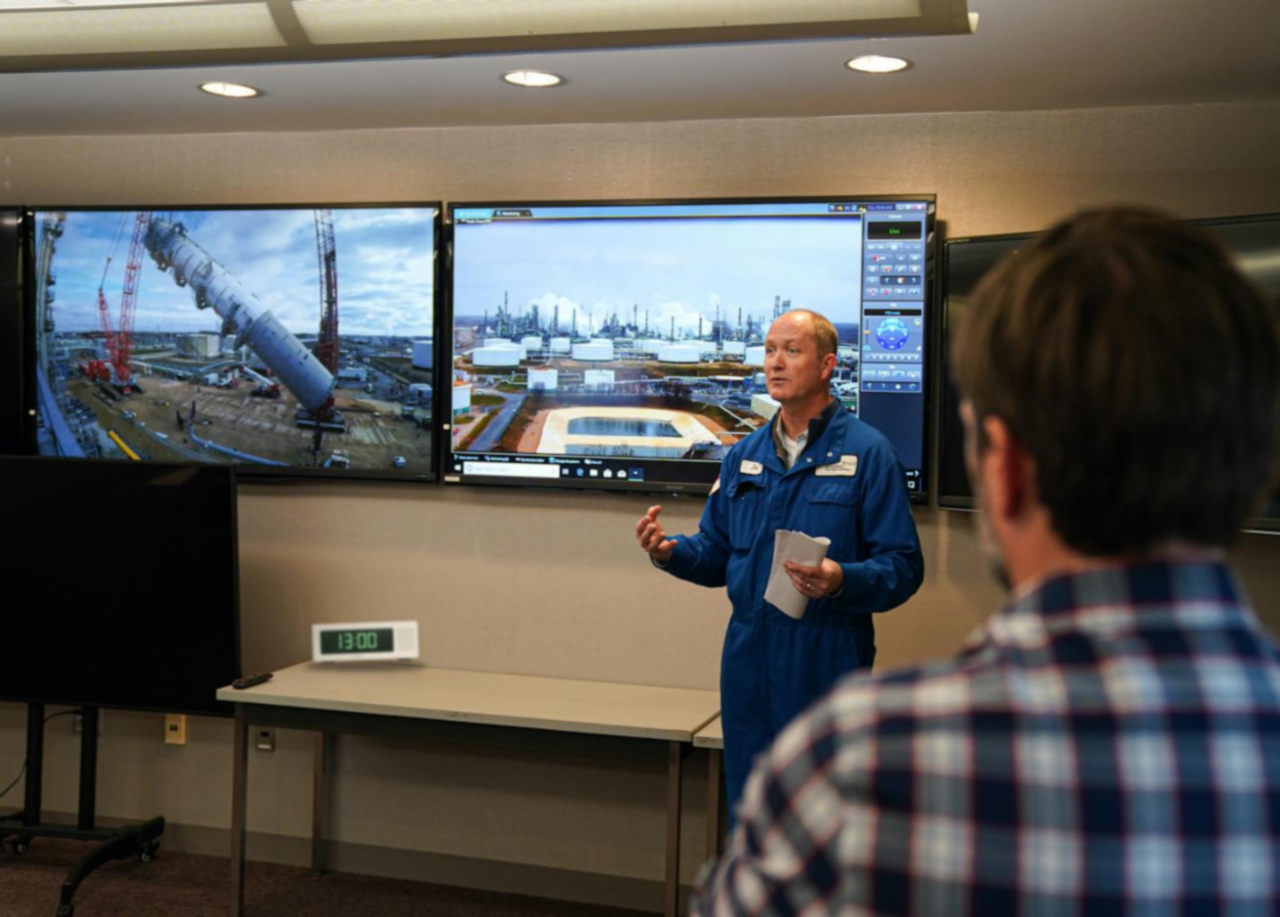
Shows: 13h00
